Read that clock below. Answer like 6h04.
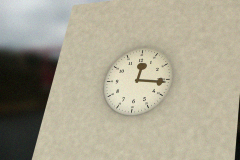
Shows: 12h16
